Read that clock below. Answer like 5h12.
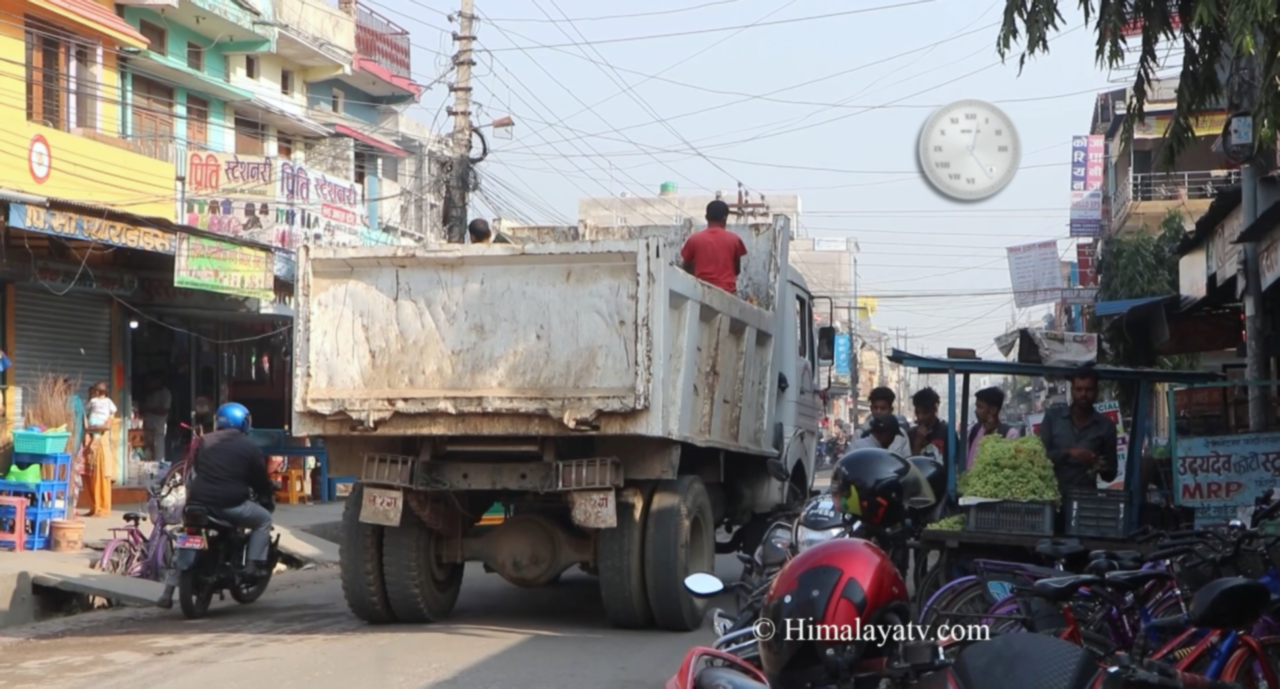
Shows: 12h24
